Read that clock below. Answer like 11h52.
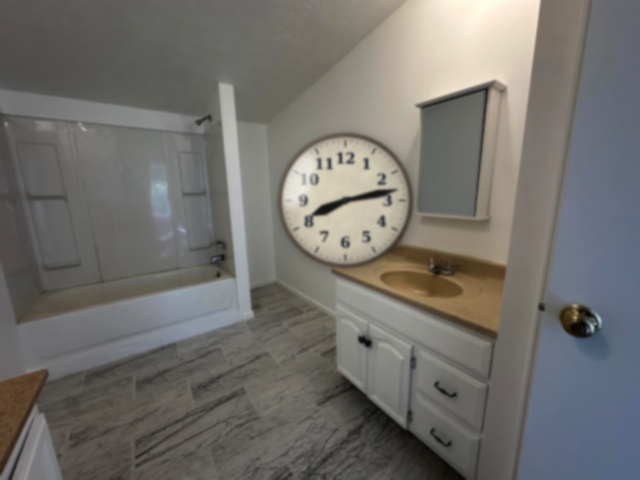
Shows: 8h13
